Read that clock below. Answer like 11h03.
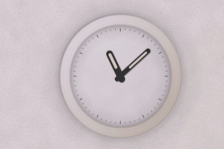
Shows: 11h08
